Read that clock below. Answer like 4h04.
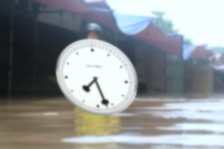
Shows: 7h27
